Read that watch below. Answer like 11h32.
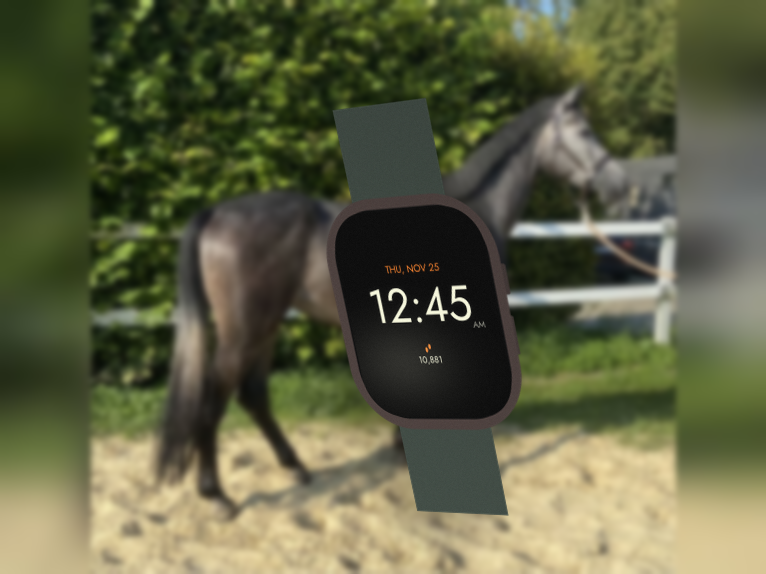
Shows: 12h45
